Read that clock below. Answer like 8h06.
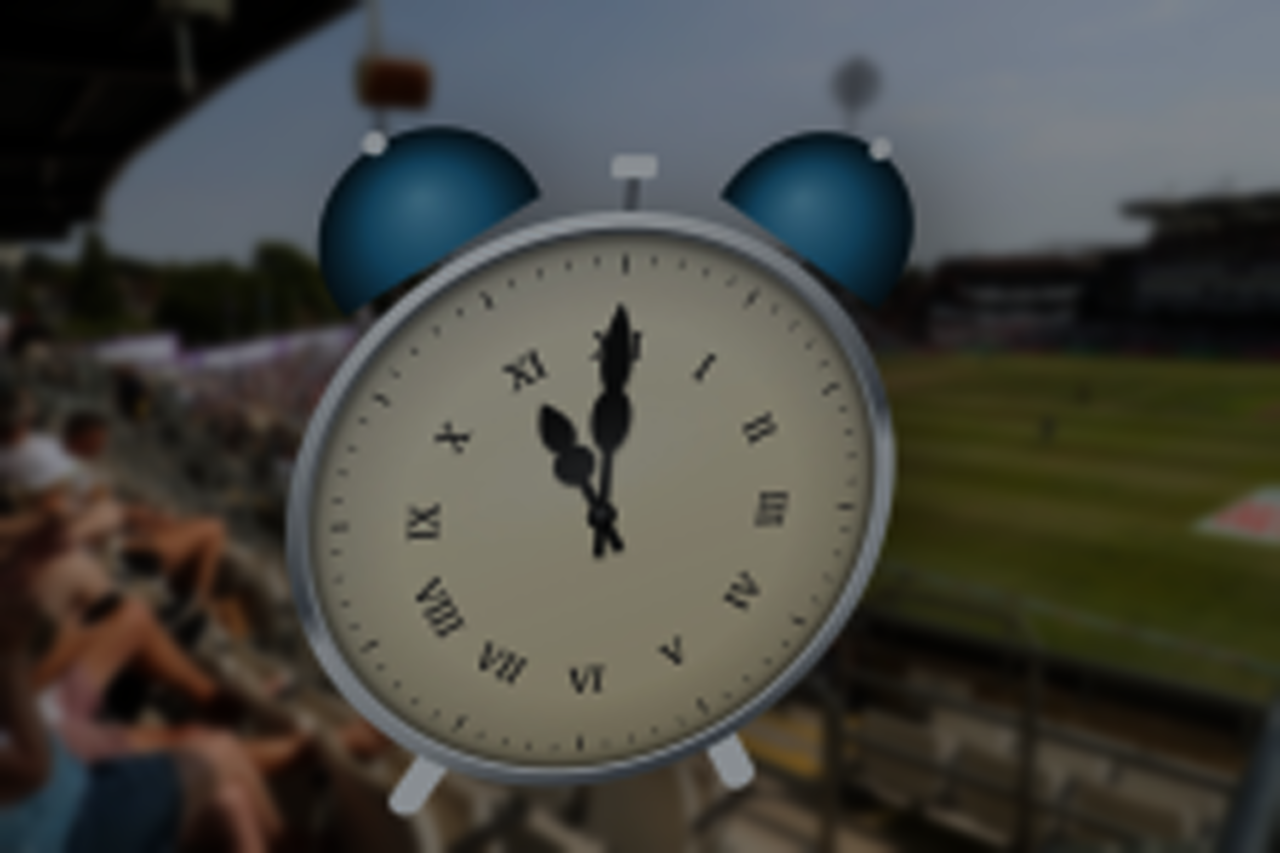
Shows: 11h00
